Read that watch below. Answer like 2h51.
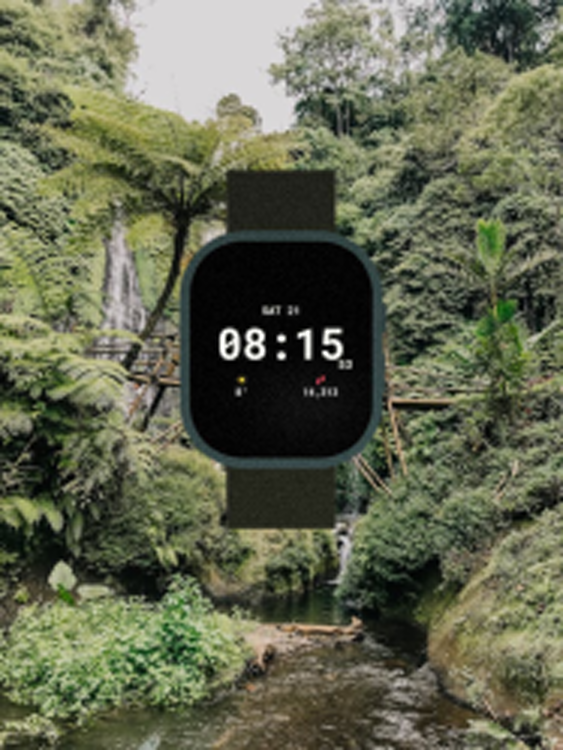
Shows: 8h15
